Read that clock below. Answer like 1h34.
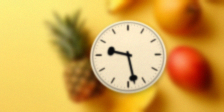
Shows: 9h28
